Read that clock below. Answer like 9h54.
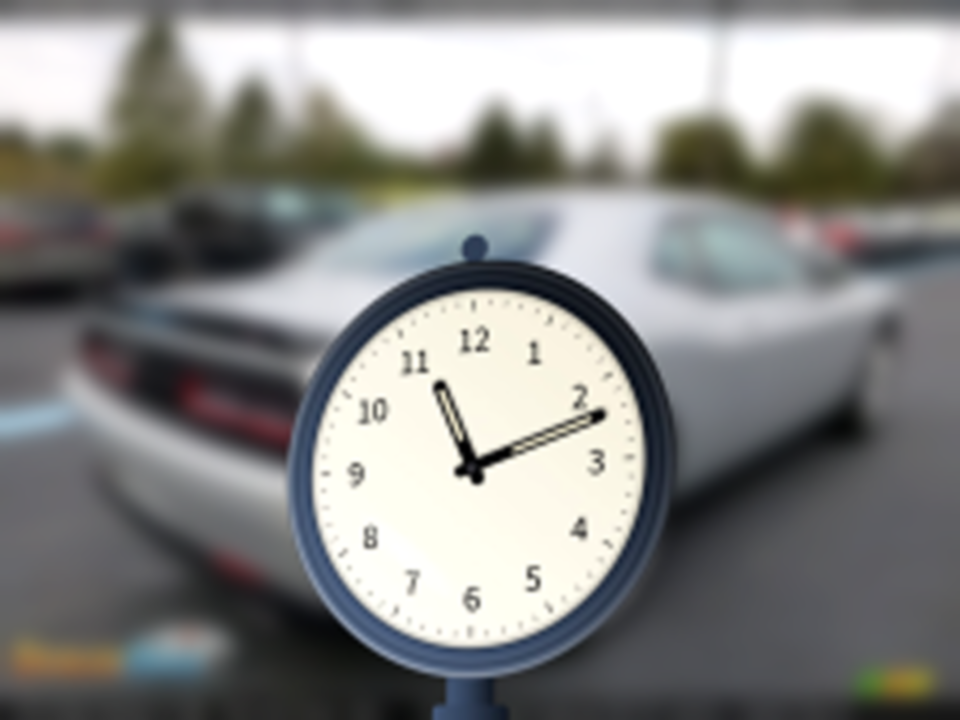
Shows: 11h12
